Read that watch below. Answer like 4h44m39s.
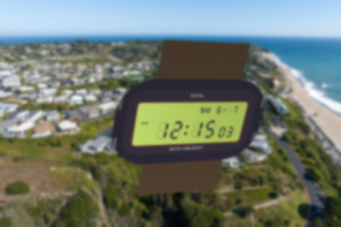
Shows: 12h15m03s
